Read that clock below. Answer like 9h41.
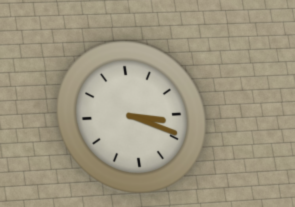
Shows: 3h19
